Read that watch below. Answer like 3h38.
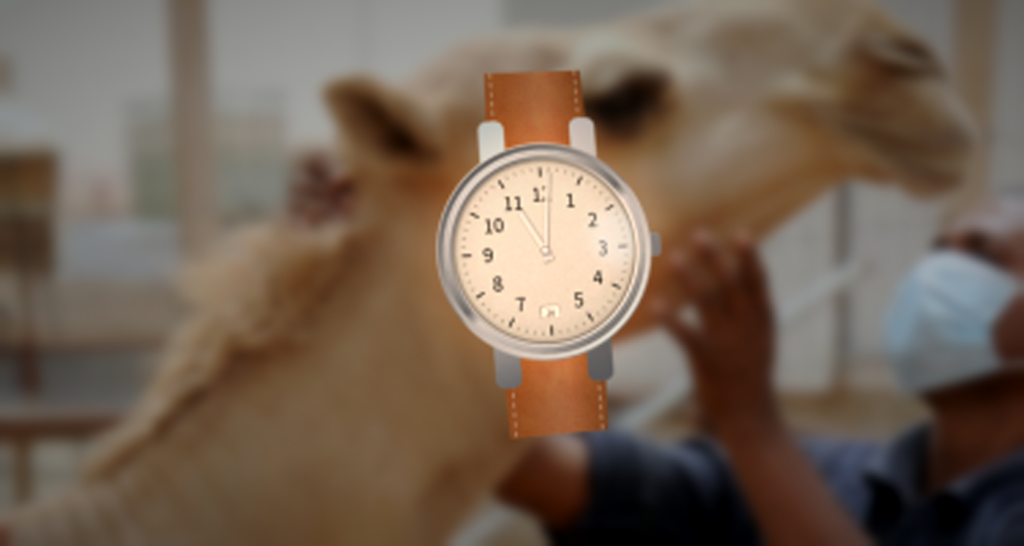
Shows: 11h01
